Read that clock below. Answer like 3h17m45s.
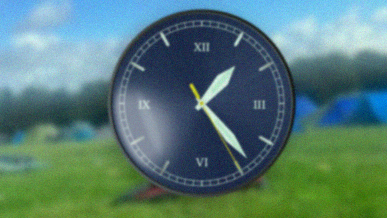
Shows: 1h23m25s
